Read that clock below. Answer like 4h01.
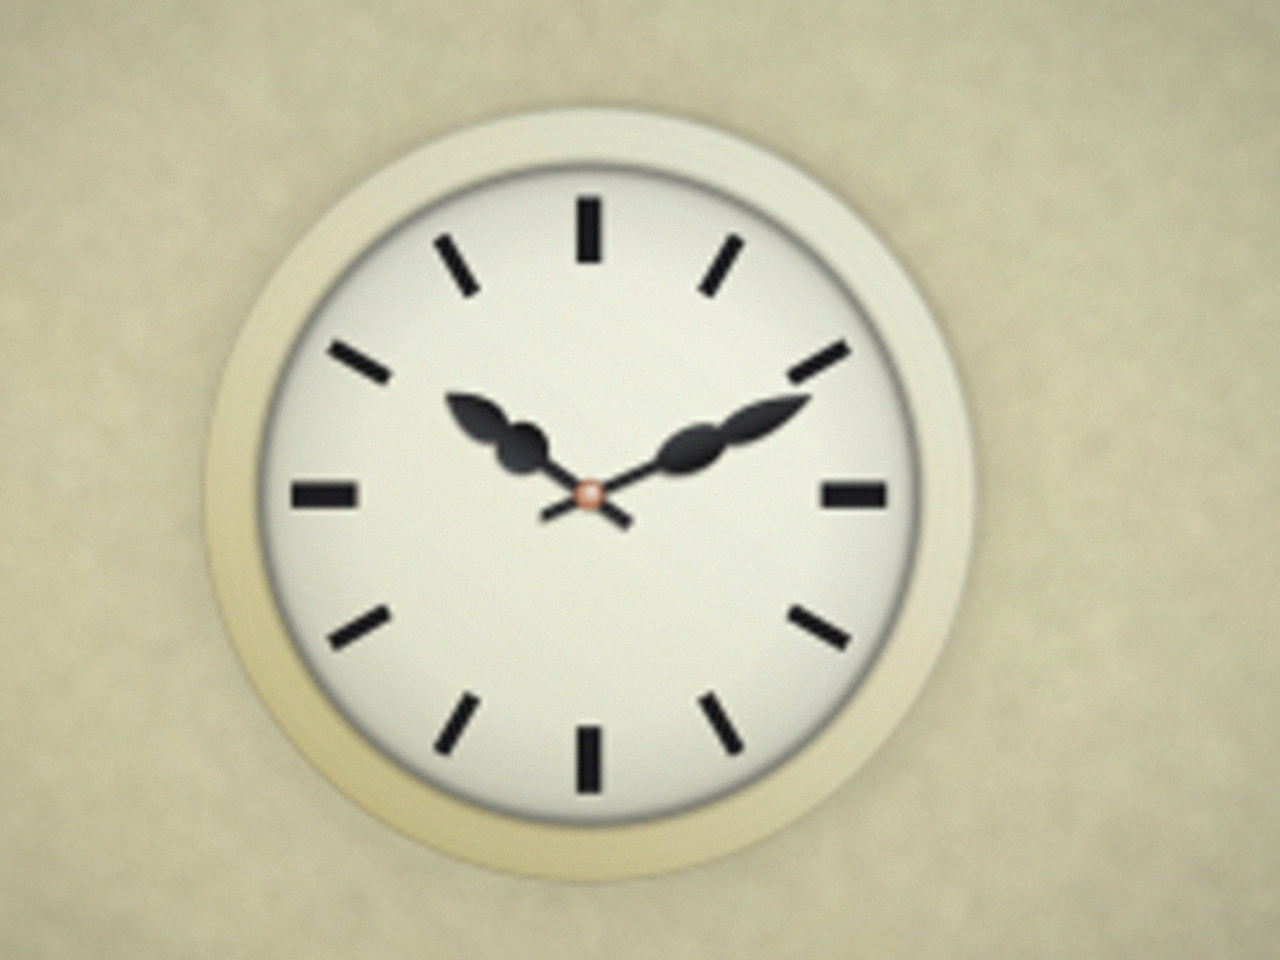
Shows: 10h11
